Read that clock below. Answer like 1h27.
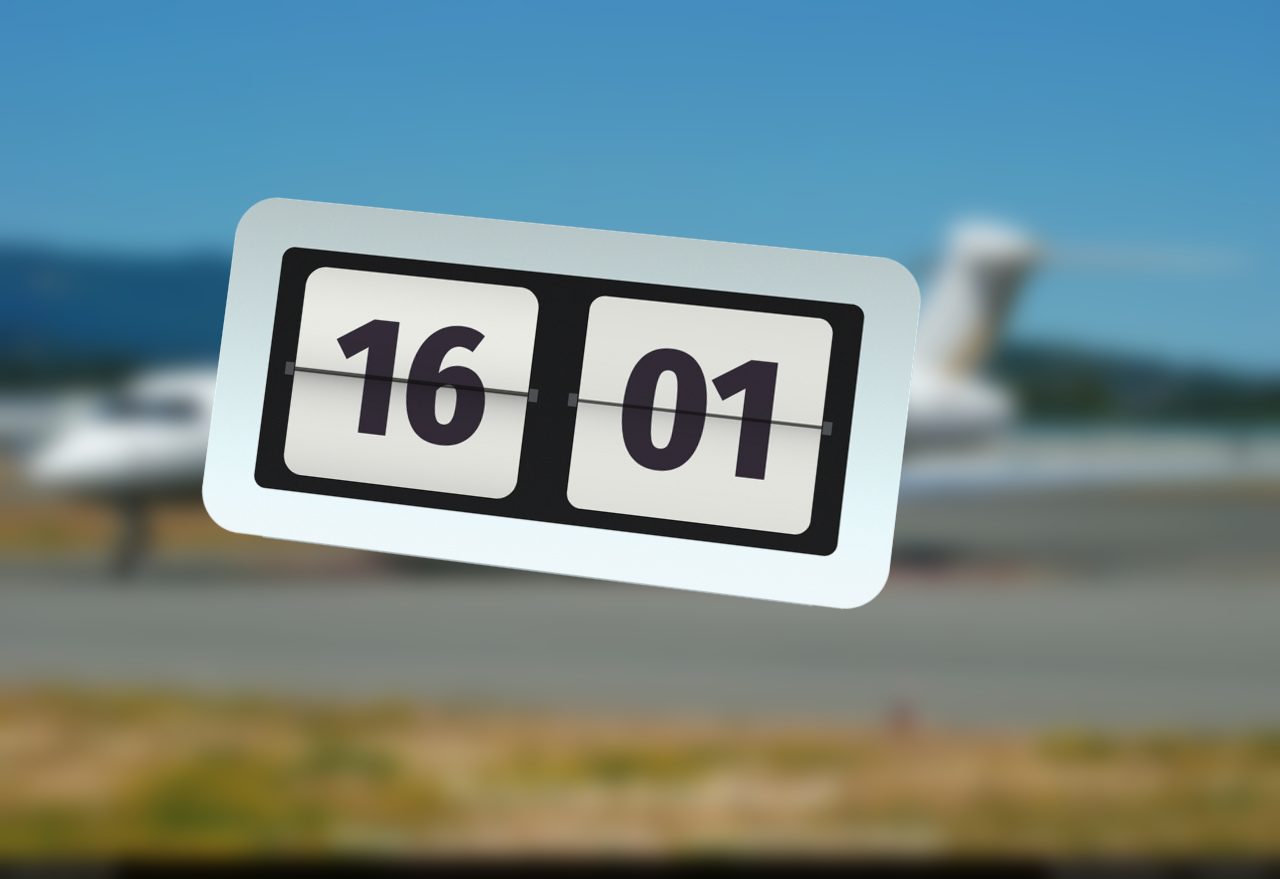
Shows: 16h01
